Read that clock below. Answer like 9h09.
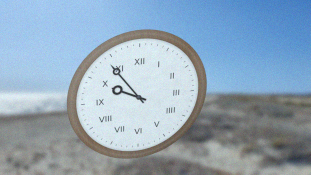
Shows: 9h54
